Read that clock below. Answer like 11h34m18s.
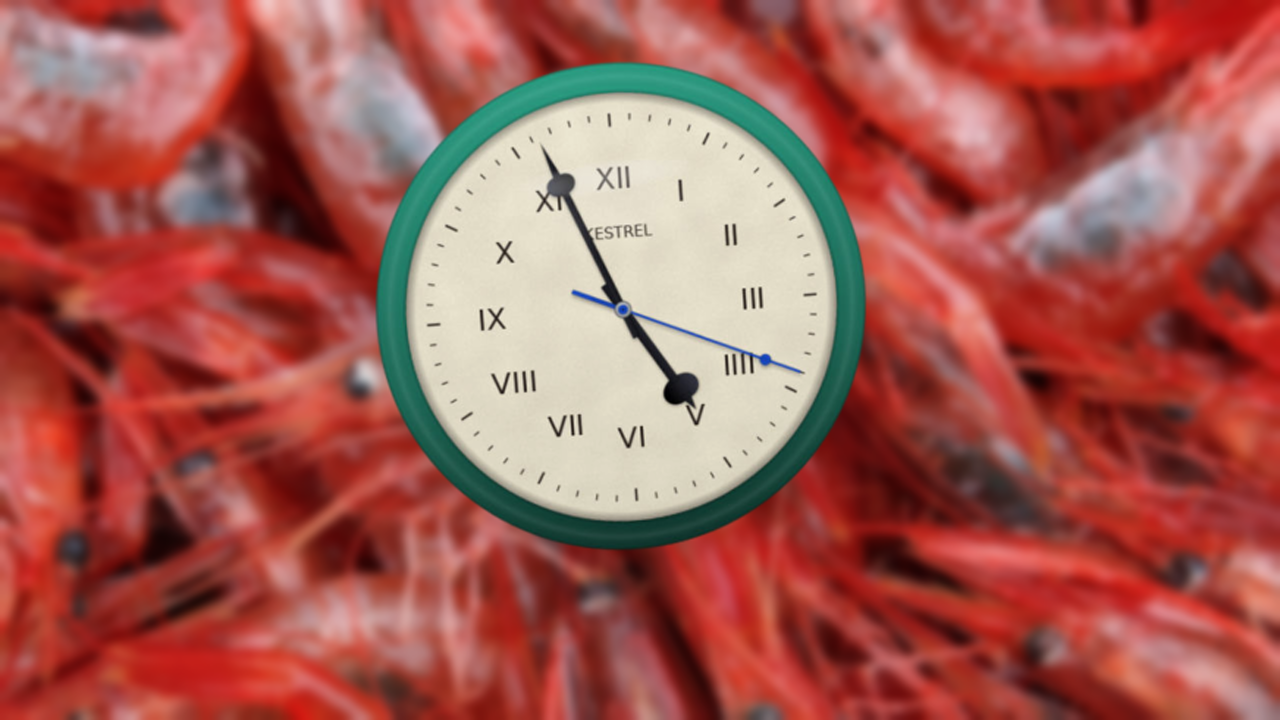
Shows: 4h56m19s
